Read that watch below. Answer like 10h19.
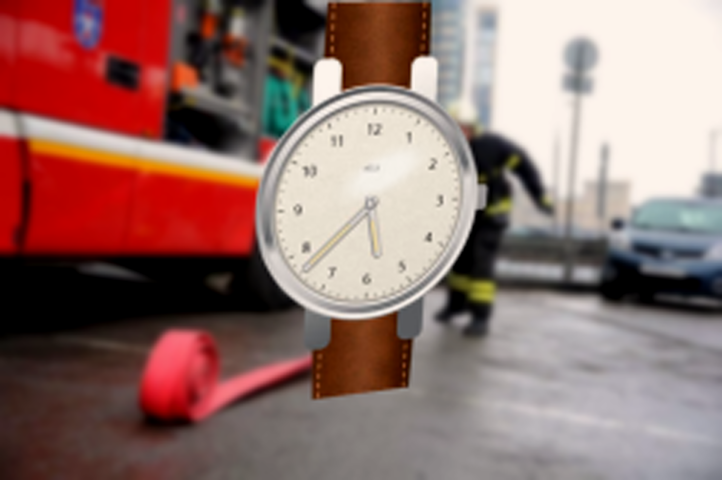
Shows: 5h38
